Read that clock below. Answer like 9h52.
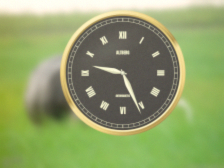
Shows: 9h26
